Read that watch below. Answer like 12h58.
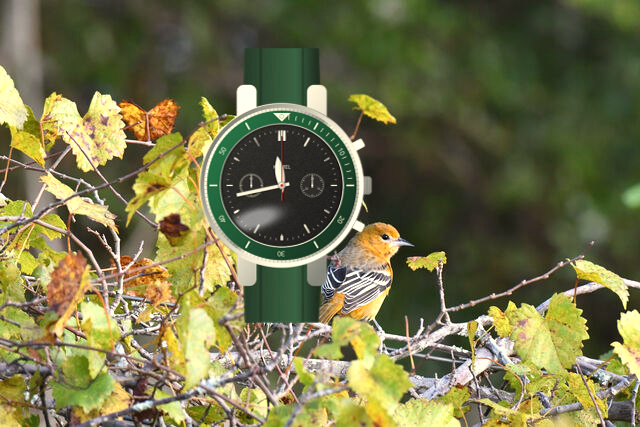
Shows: 11h43
